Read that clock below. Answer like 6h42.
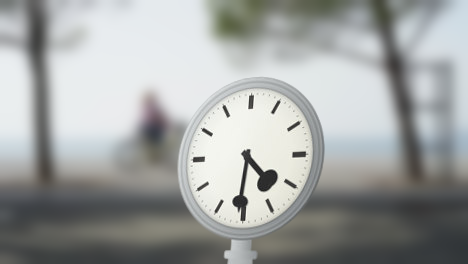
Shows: 4h31
